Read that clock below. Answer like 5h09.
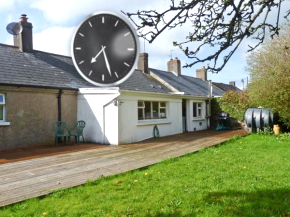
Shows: 7h27
